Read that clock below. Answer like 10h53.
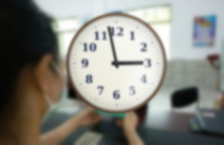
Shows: 2h58
